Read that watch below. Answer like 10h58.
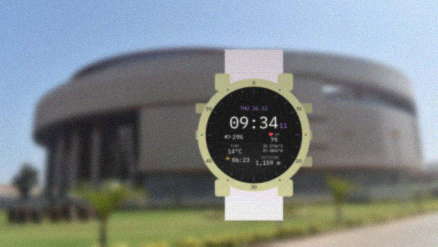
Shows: 9h34
